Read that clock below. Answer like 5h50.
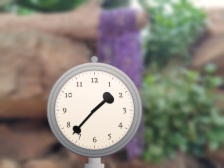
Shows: 1h37
